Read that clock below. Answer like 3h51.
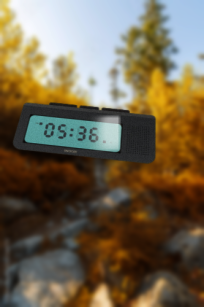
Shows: 5h36
